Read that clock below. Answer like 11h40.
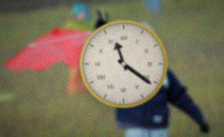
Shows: 11h21
